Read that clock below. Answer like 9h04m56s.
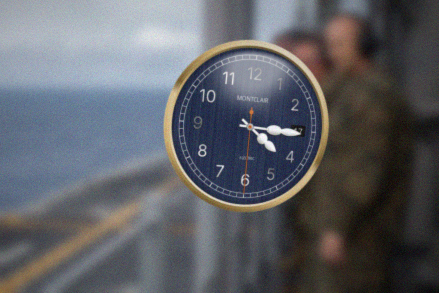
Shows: 4h15m30s
